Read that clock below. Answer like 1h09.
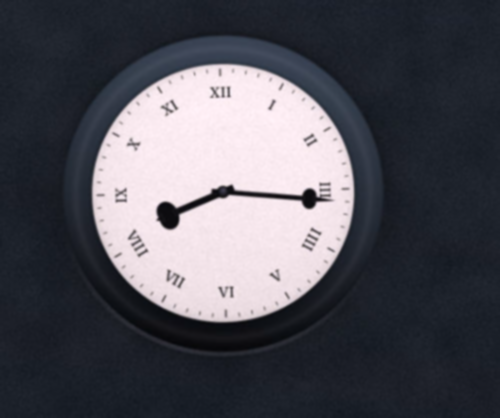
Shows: 8h16
